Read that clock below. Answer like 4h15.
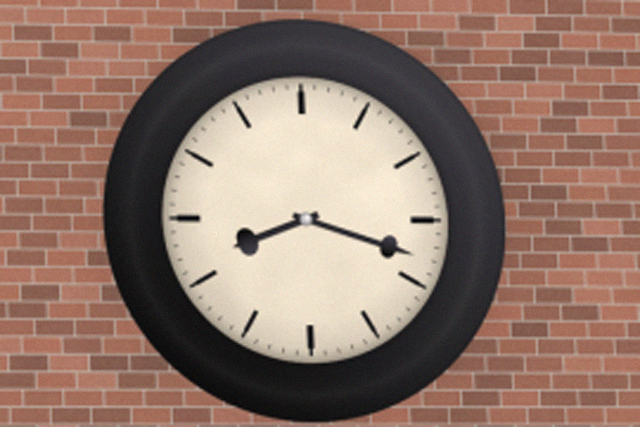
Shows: 8h18
